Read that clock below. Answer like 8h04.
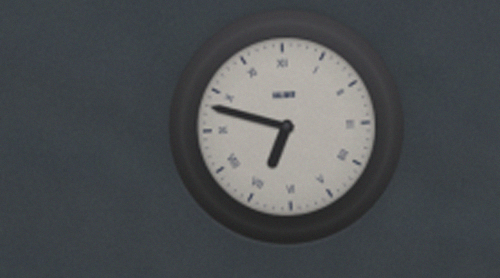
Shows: 6h48
